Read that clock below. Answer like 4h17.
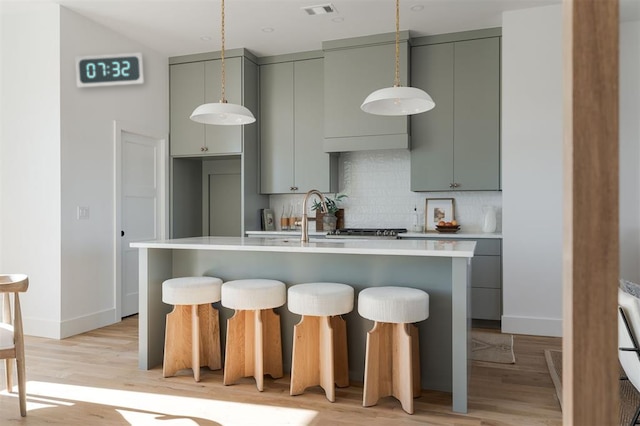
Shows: 7h32
